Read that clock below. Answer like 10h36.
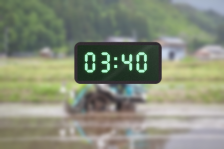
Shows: 3h40
